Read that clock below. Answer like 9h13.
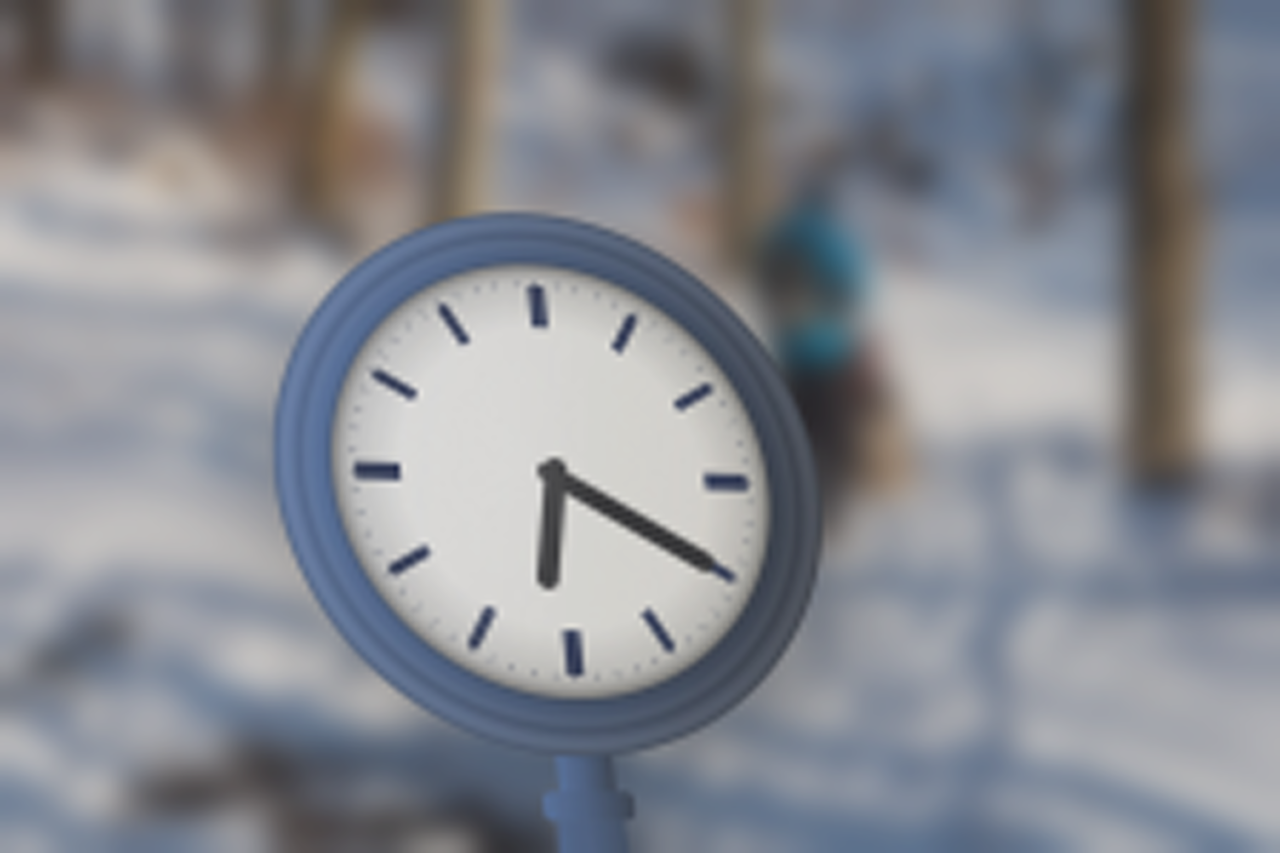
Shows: 6h20
